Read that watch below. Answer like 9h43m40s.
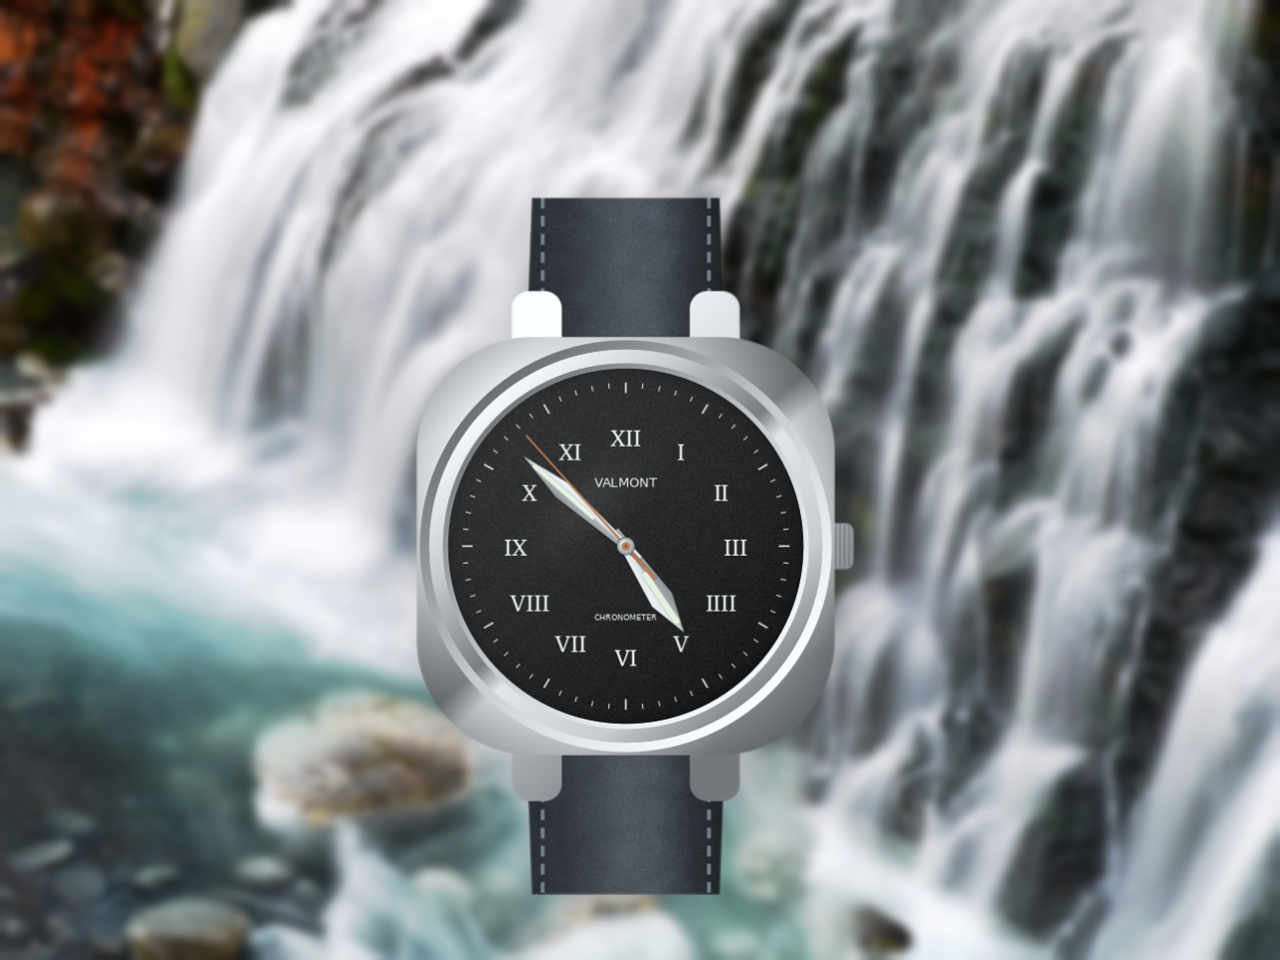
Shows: 4h51m53s
